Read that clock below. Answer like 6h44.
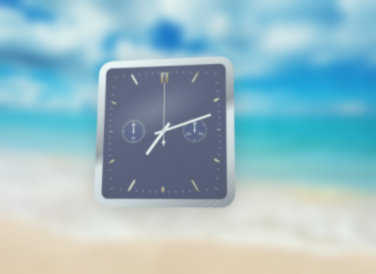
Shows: 7h12
